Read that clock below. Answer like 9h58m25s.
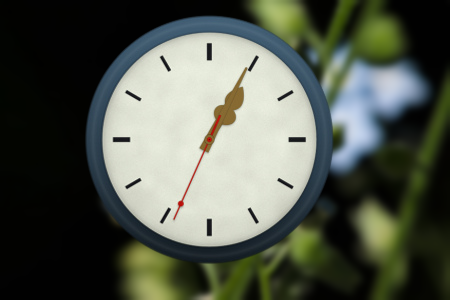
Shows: 1h04m34s
